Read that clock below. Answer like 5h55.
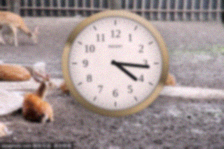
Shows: 4h16
